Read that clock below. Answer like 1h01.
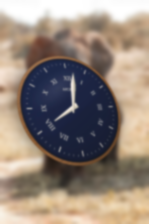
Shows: 8h02
